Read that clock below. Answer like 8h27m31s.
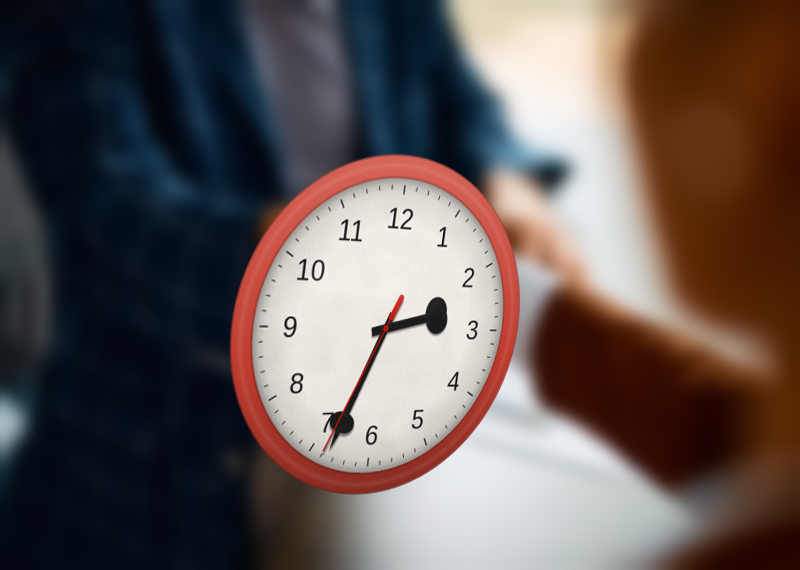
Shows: 2h33m34s
